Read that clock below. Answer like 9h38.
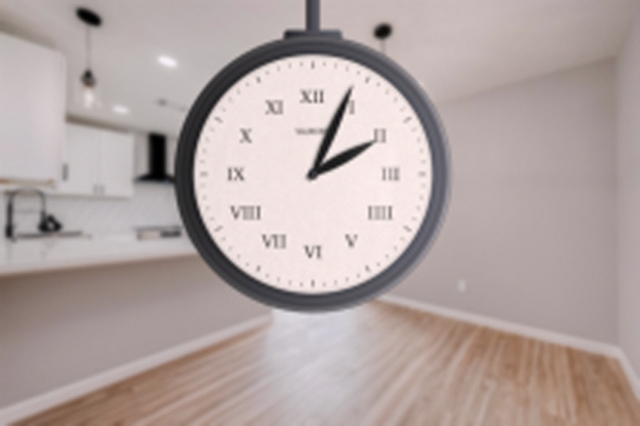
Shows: 2h04
